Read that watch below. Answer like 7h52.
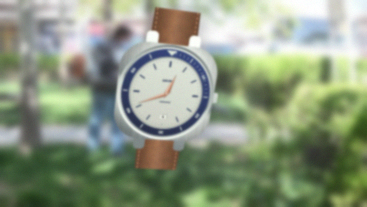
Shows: 12h41
